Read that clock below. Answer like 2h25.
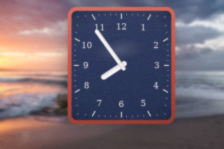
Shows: 7h54
